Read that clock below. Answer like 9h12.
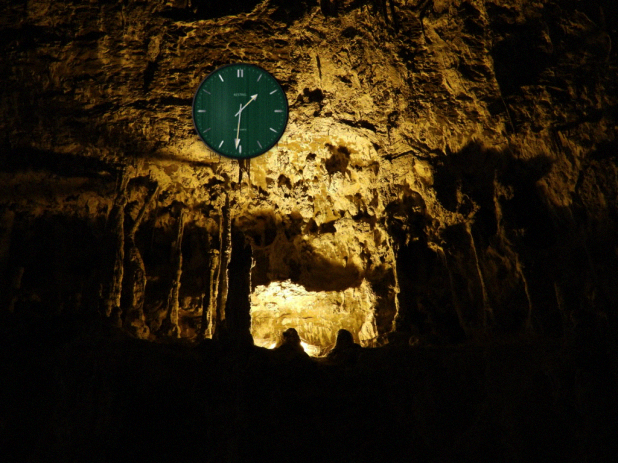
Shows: 1h31
